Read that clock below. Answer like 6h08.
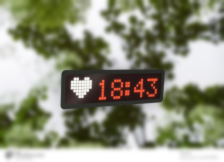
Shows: 18h43
